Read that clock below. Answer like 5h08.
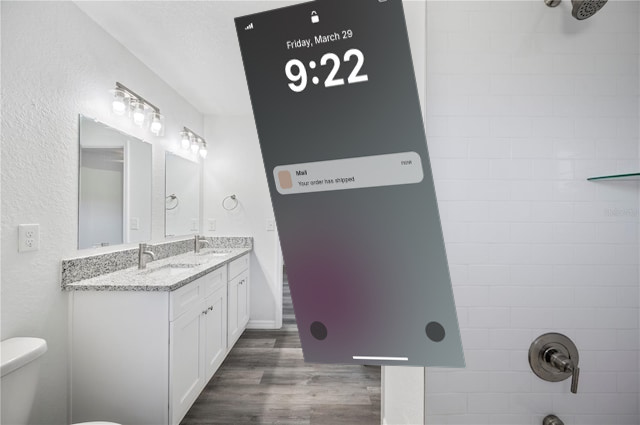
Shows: 9h22
